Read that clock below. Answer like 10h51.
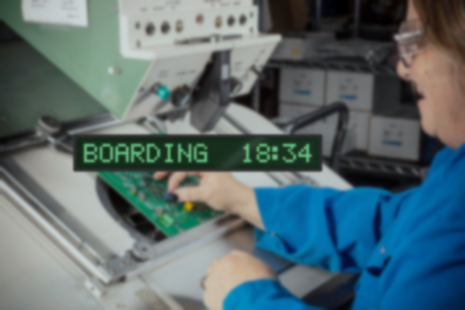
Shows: 18h34
